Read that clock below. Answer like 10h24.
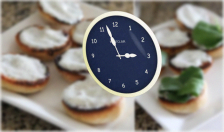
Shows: 2h57
